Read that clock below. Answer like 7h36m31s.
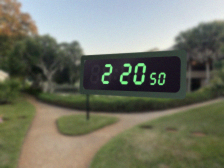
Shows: 2h20m50s
